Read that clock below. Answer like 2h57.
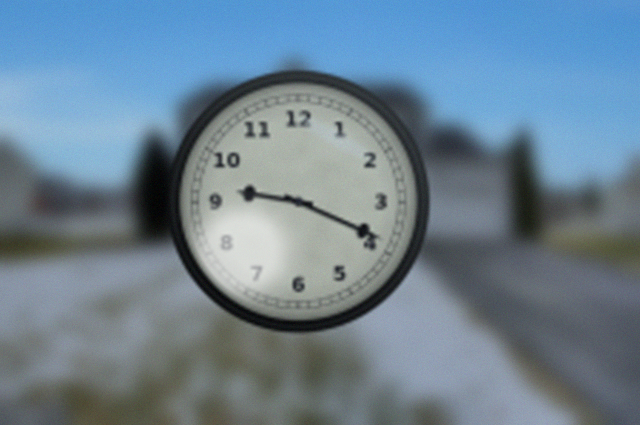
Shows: 9h19
